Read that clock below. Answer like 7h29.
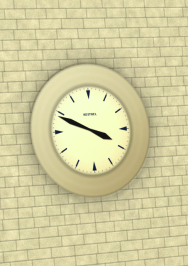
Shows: 3h49
